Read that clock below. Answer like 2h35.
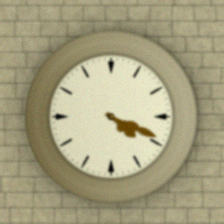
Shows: 4h19
